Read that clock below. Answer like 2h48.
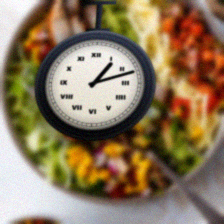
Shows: 1h12
